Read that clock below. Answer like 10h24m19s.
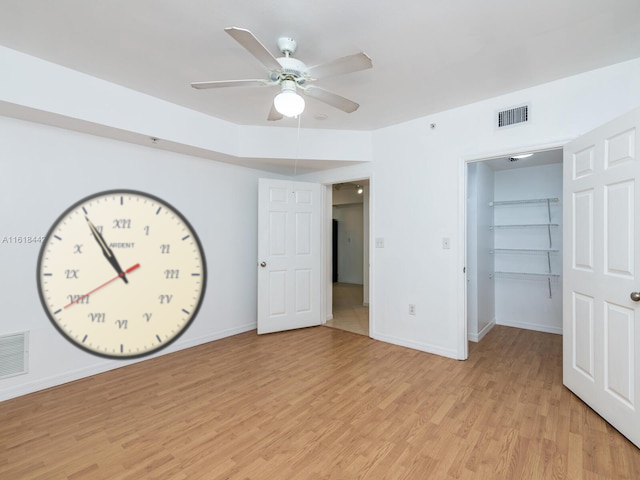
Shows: 10h54m40s
